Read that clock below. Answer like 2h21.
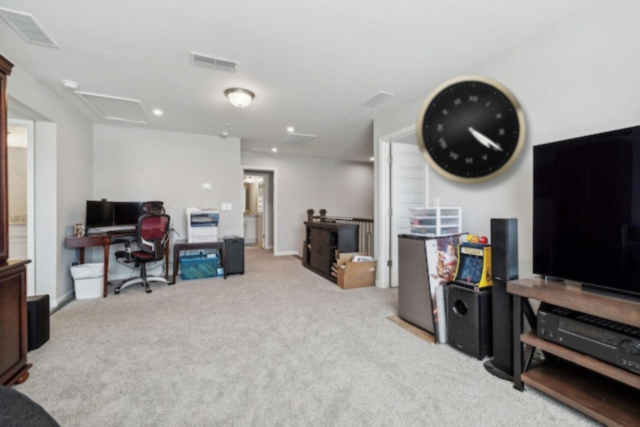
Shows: 4h20
